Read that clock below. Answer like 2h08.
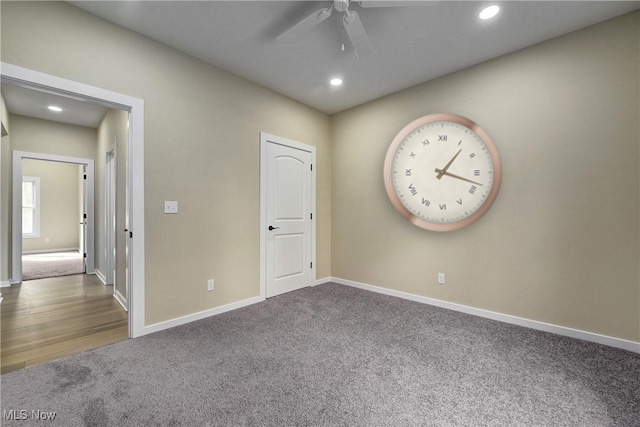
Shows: 1h18
